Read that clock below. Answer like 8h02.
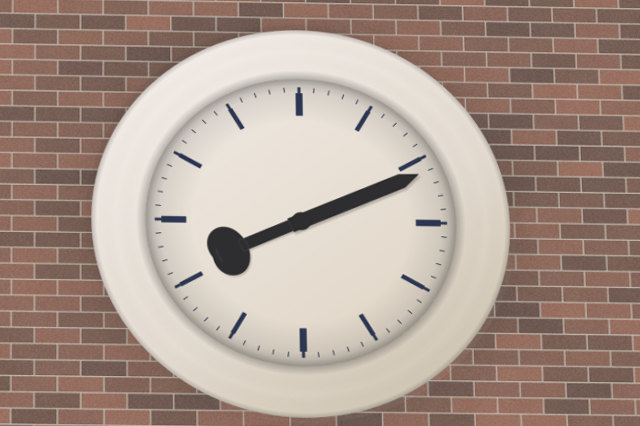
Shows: 8h11
